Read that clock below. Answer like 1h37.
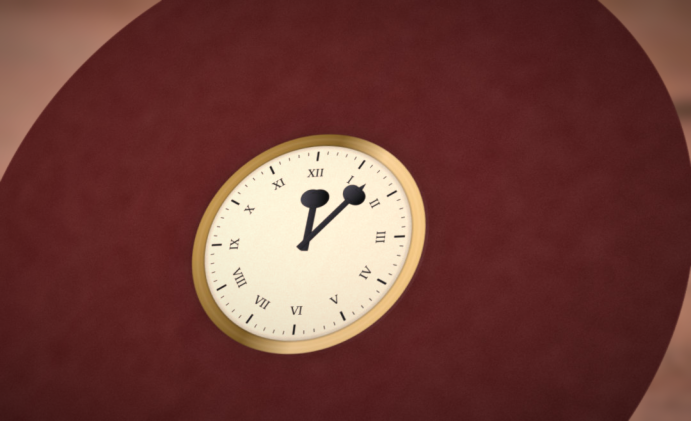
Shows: 12h07
